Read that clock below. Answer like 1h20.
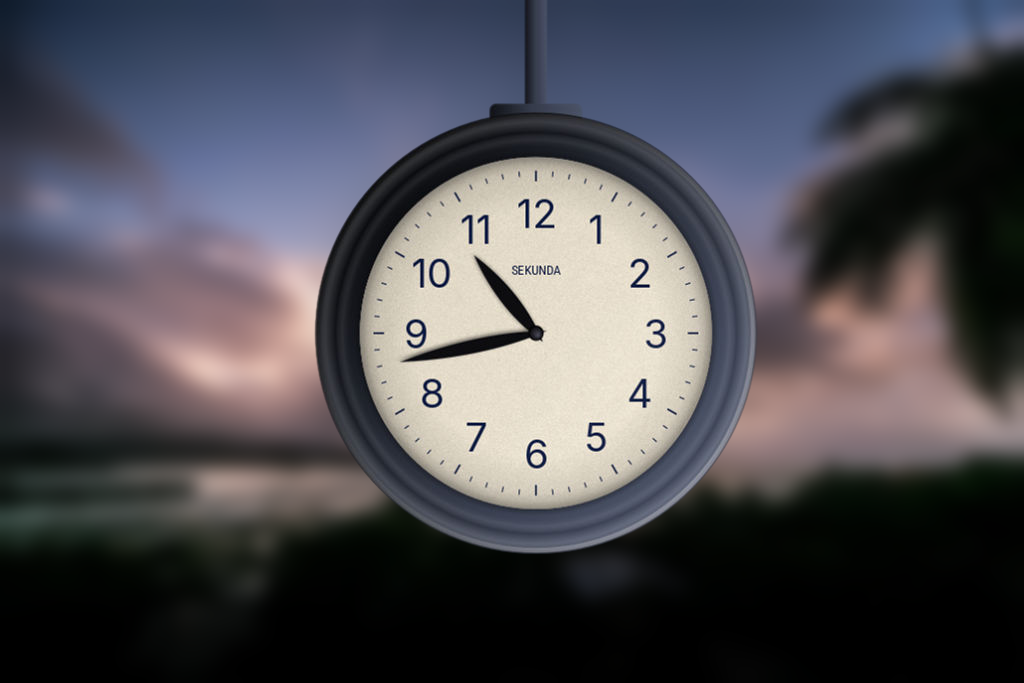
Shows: 10h43
